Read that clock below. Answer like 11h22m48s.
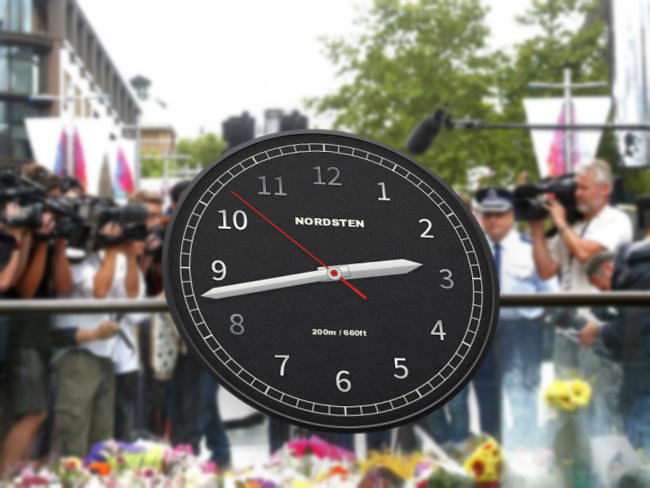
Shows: 2h42m52s
